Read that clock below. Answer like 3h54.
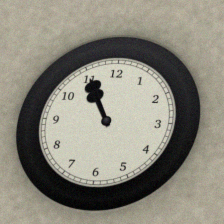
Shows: 10h55
